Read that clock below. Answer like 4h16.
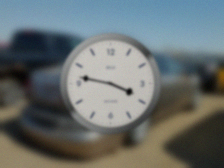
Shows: 3h47
